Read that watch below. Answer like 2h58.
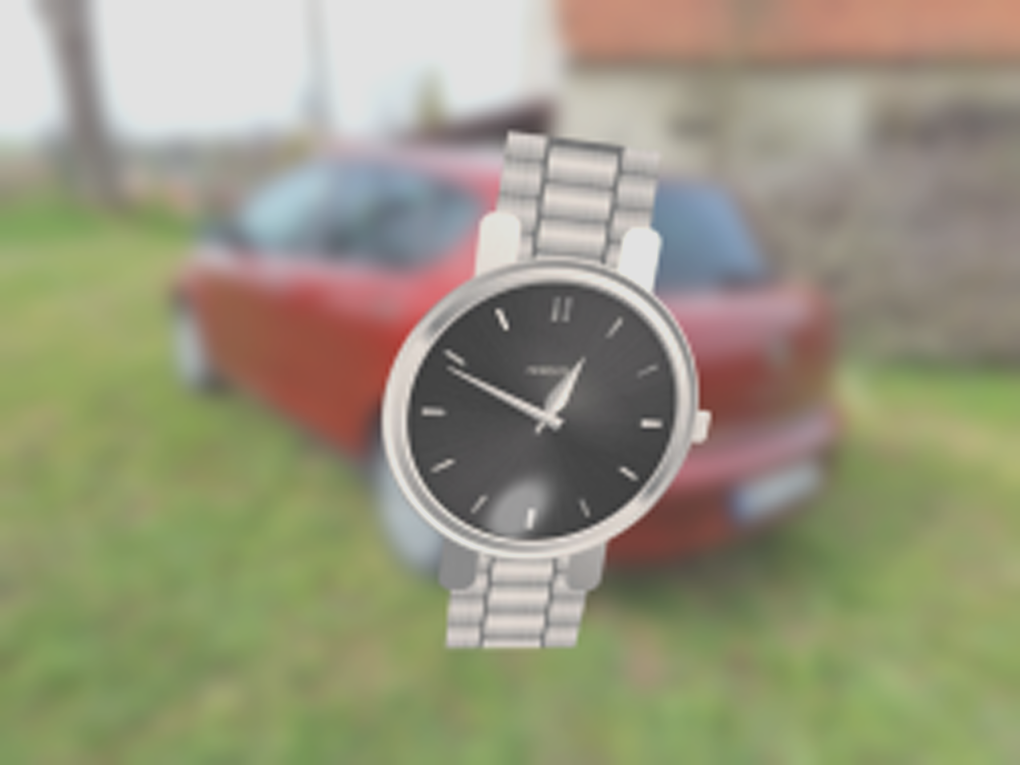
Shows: 12h49
